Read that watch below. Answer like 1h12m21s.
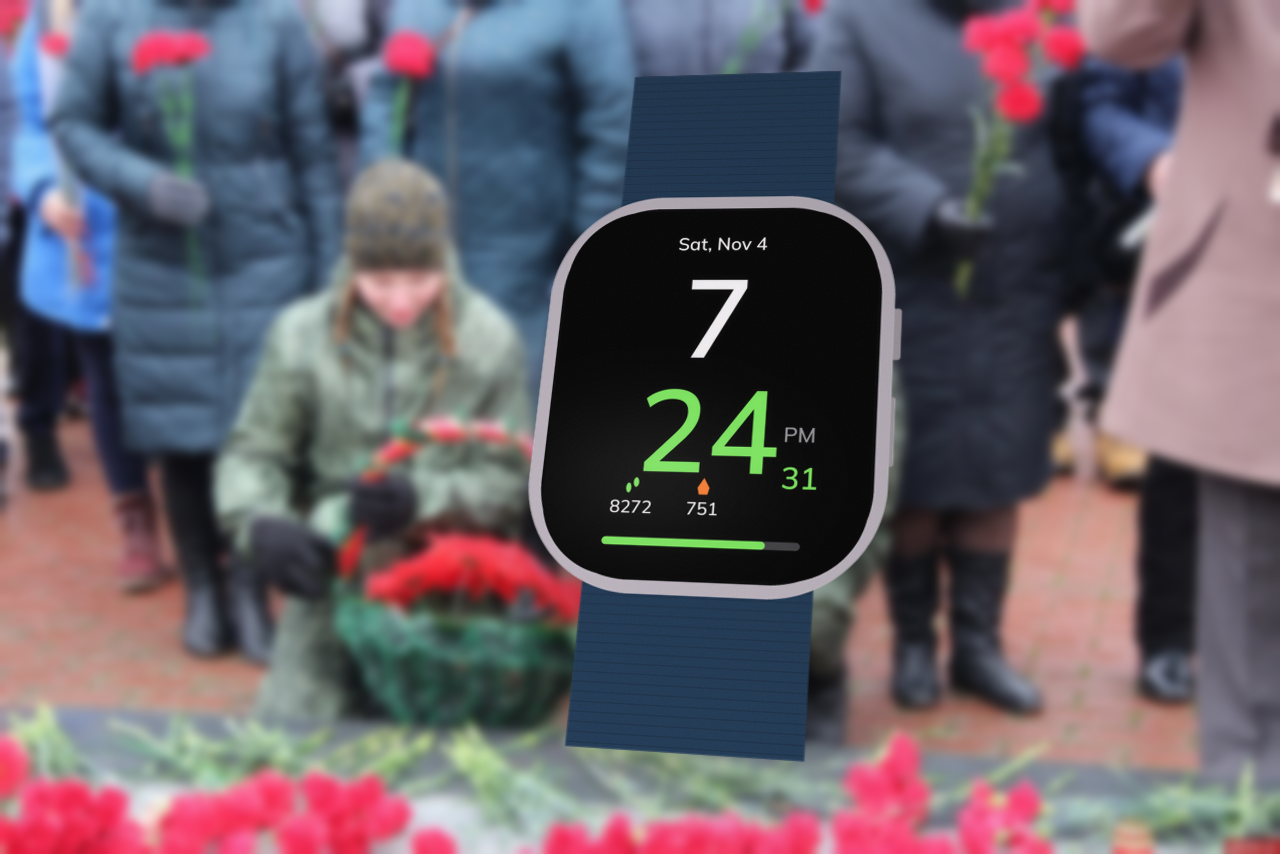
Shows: 7h24m31s
